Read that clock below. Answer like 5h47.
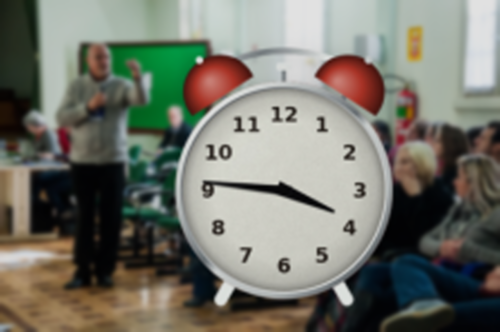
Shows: 3h46
